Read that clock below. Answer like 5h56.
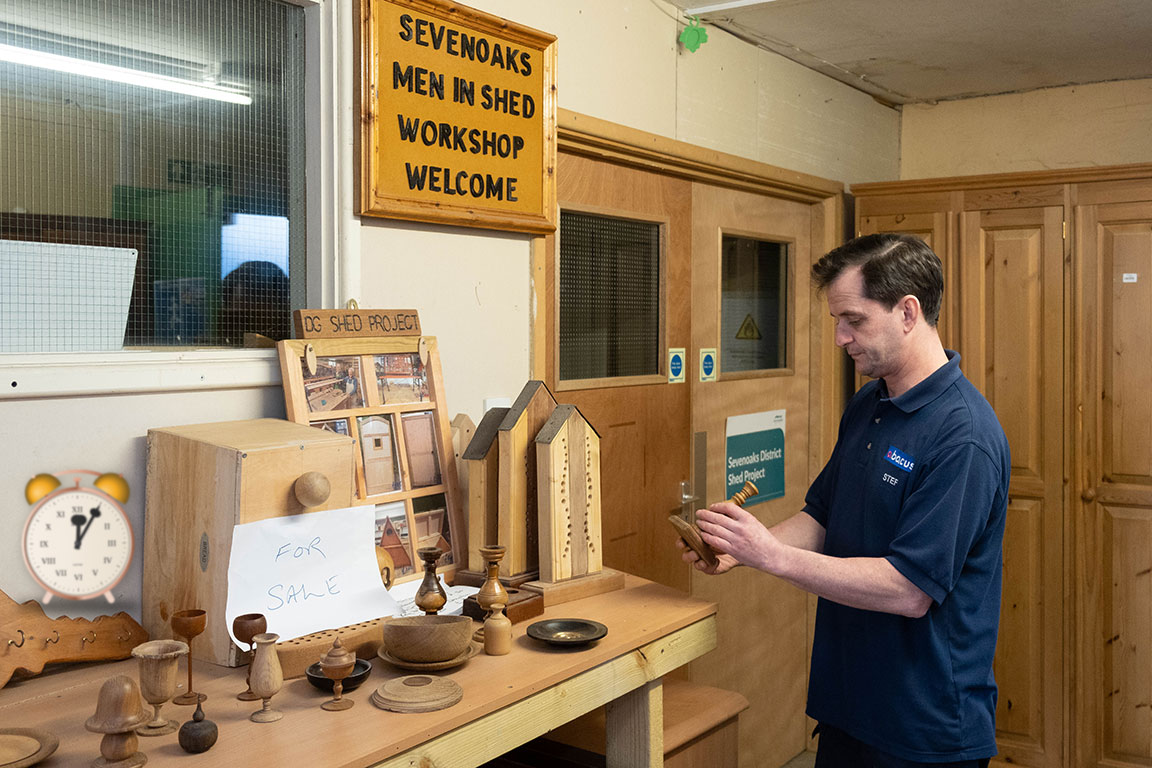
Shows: 12h05
